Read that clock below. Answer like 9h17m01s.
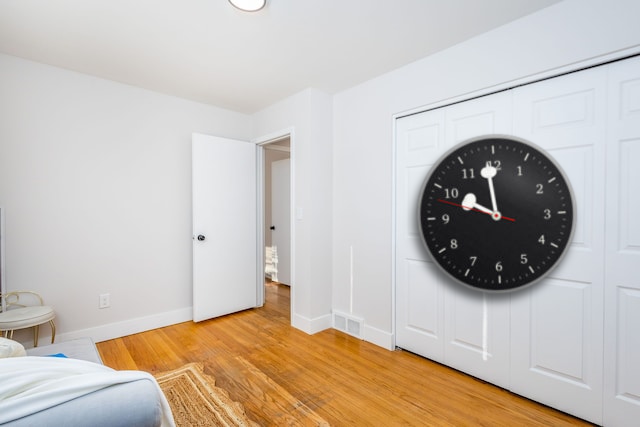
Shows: 9h58m48s
